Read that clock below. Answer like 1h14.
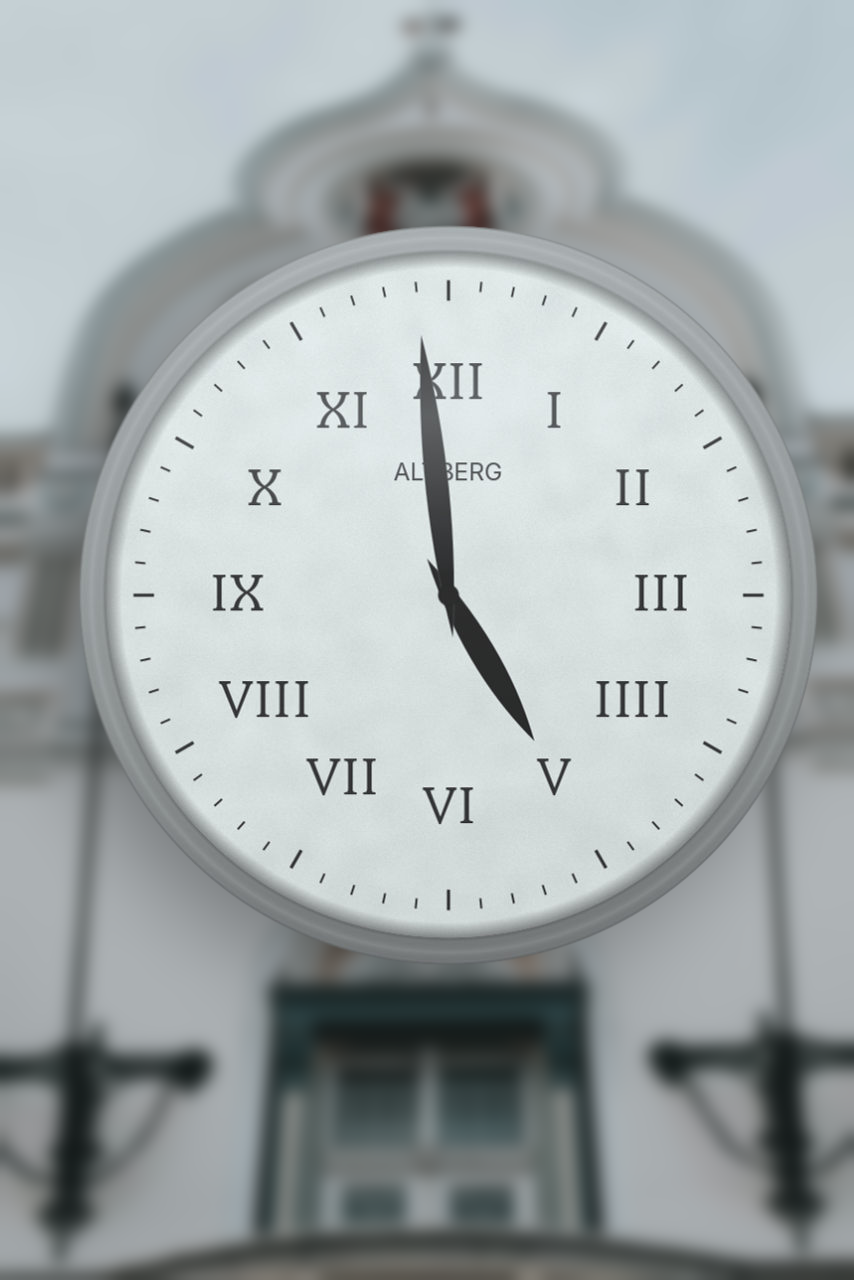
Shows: 4h59
